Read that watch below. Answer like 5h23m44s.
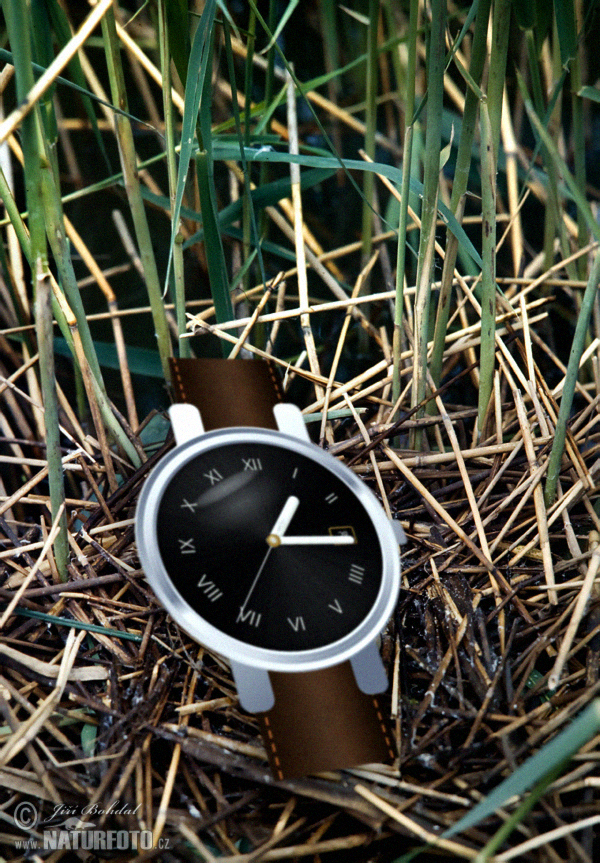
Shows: 1h15m36s
